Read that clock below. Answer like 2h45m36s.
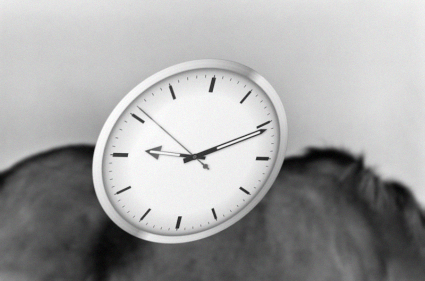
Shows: 9h10m51s
